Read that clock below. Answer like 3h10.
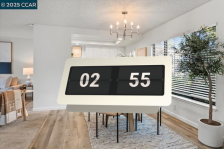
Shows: 2h55
